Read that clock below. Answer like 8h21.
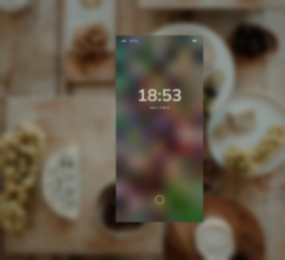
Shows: 18h53
